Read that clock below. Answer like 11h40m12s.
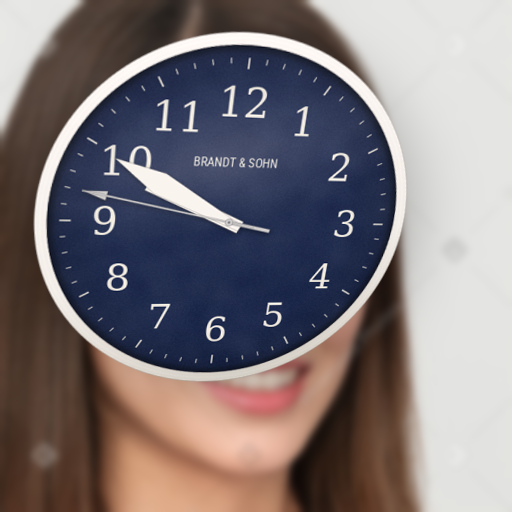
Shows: 9h49m47s
